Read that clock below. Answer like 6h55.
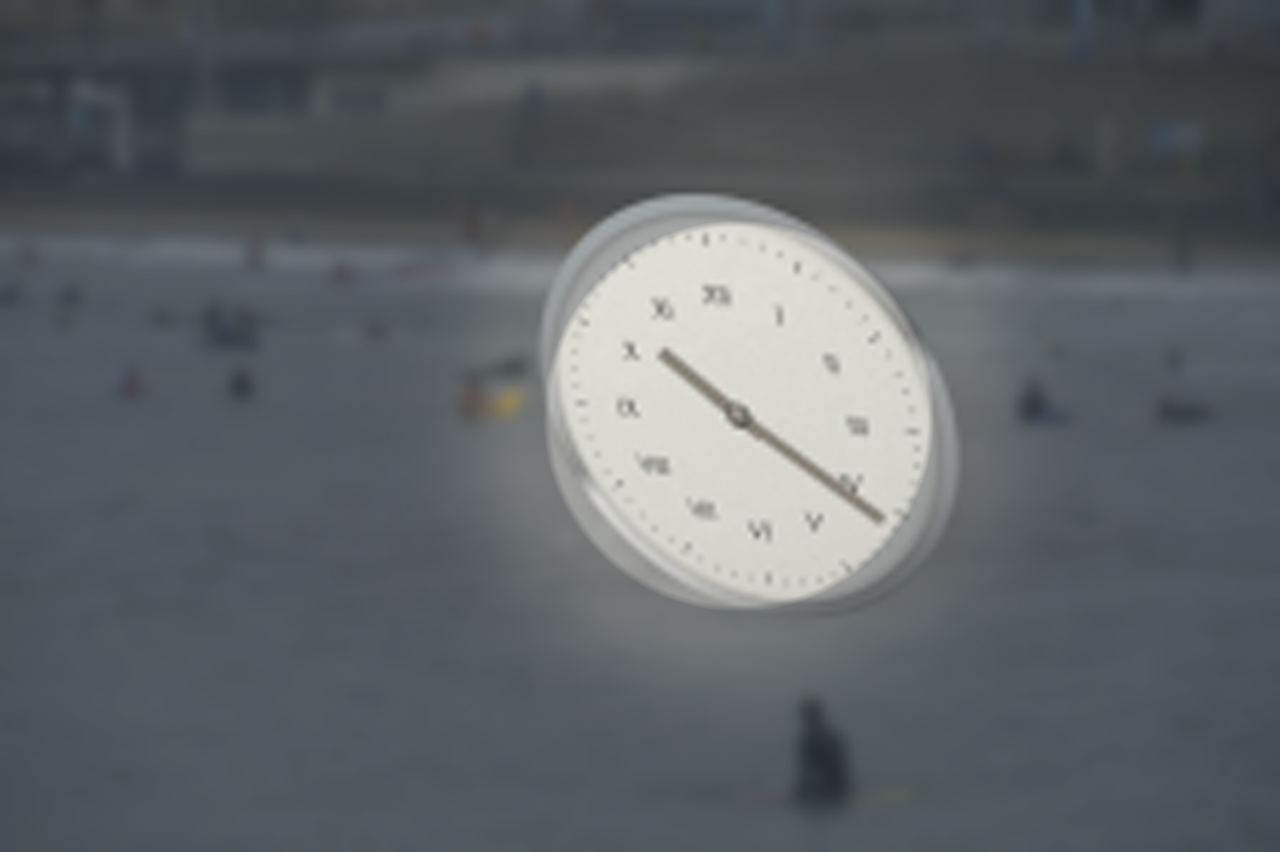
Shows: 10h21
